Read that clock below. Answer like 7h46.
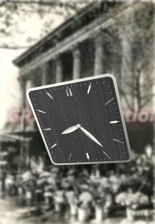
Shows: 8h24
